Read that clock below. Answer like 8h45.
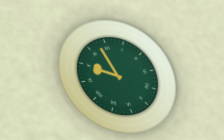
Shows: 9h58
